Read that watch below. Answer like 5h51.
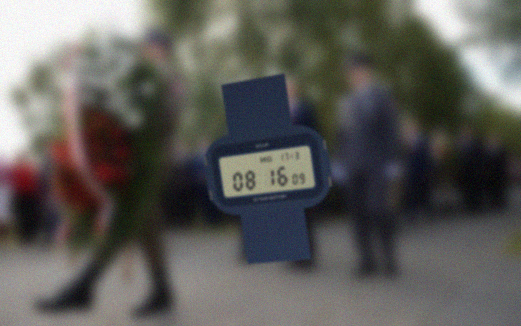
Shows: 8h16
